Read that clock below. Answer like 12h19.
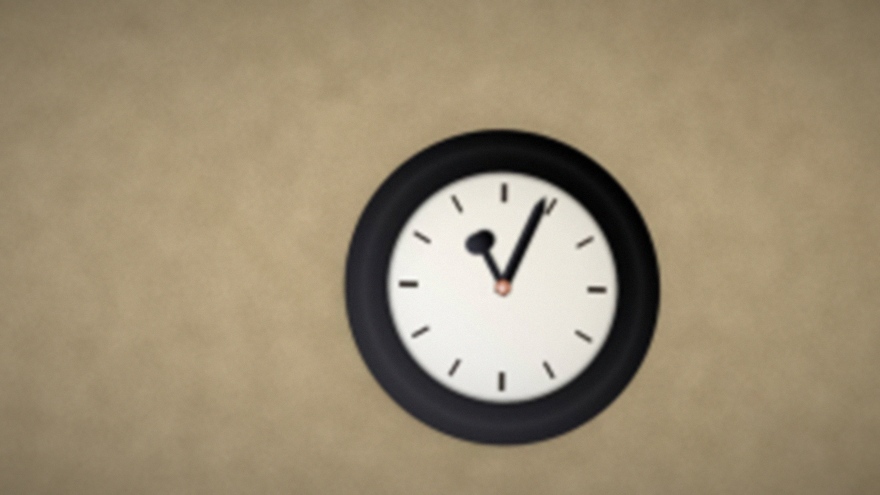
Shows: 11h04
